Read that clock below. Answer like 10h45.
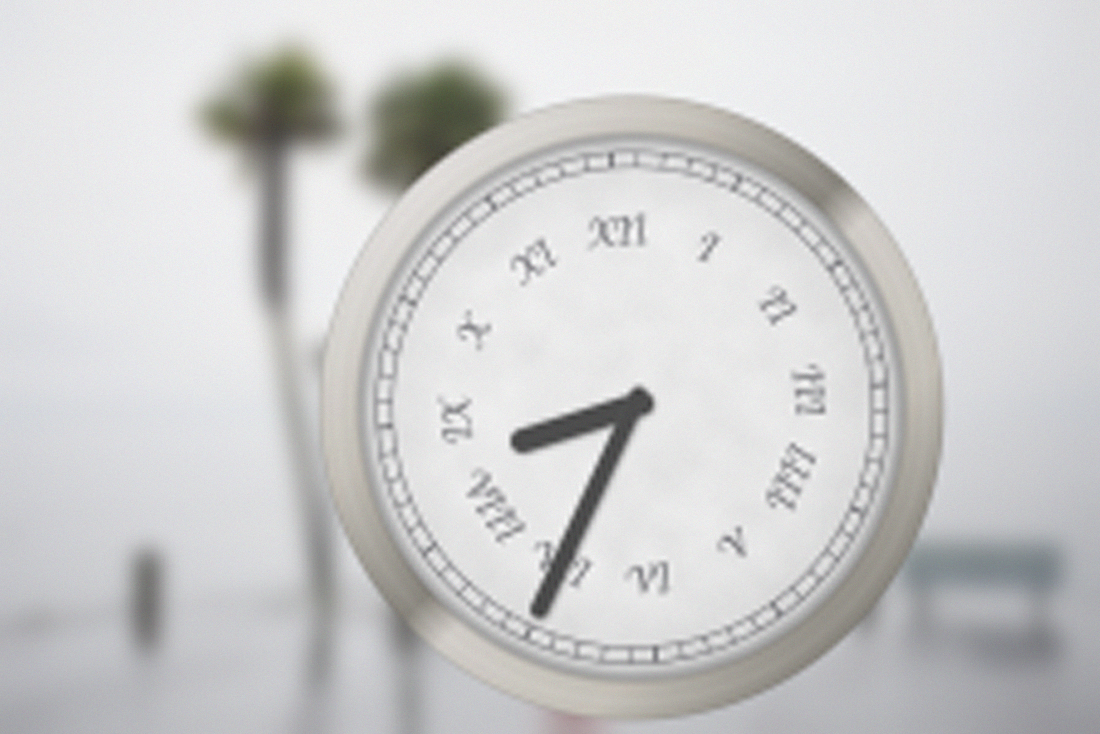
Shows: 8h35
